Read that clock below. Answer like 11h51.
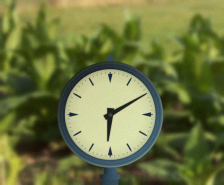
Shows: 6h10
